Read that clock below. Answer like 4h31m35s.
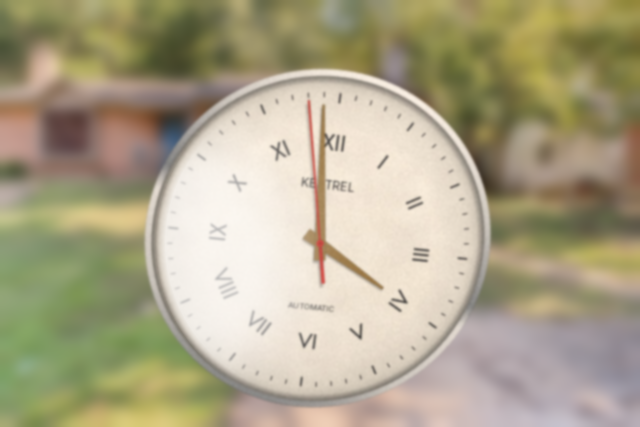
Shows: 3h58m58s
